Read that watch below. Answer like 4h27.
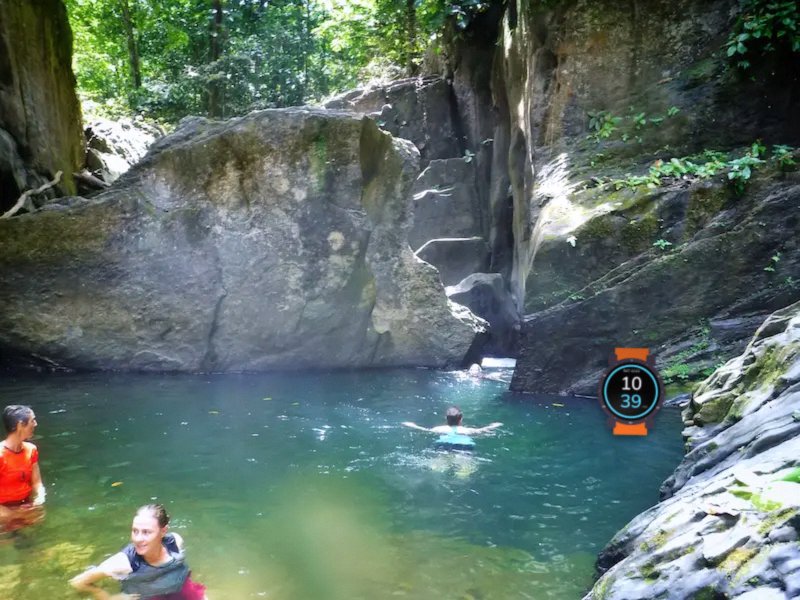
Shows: 10h39
